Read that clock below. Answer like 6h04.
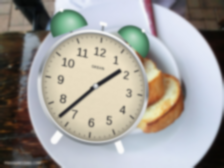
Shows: 1h37
